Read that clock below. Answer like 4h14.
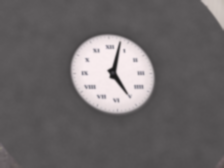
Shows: 5h03
